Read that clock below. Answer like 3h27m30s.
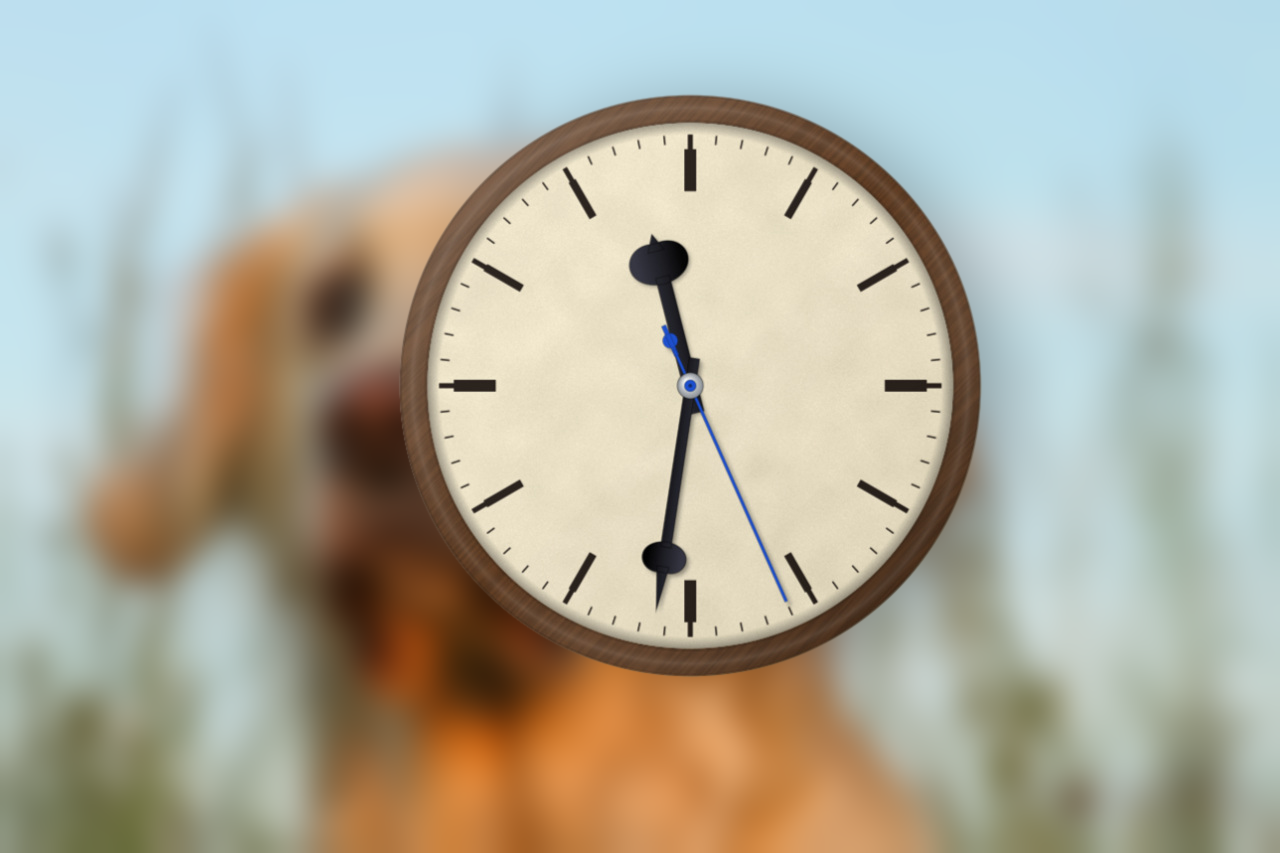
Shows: 11h31m26s
